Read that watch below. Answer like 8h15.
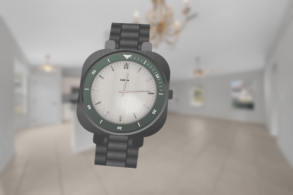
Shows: 12h14
